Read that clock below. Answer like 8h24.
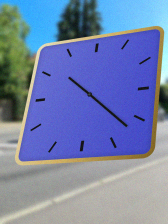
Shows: 10h22
